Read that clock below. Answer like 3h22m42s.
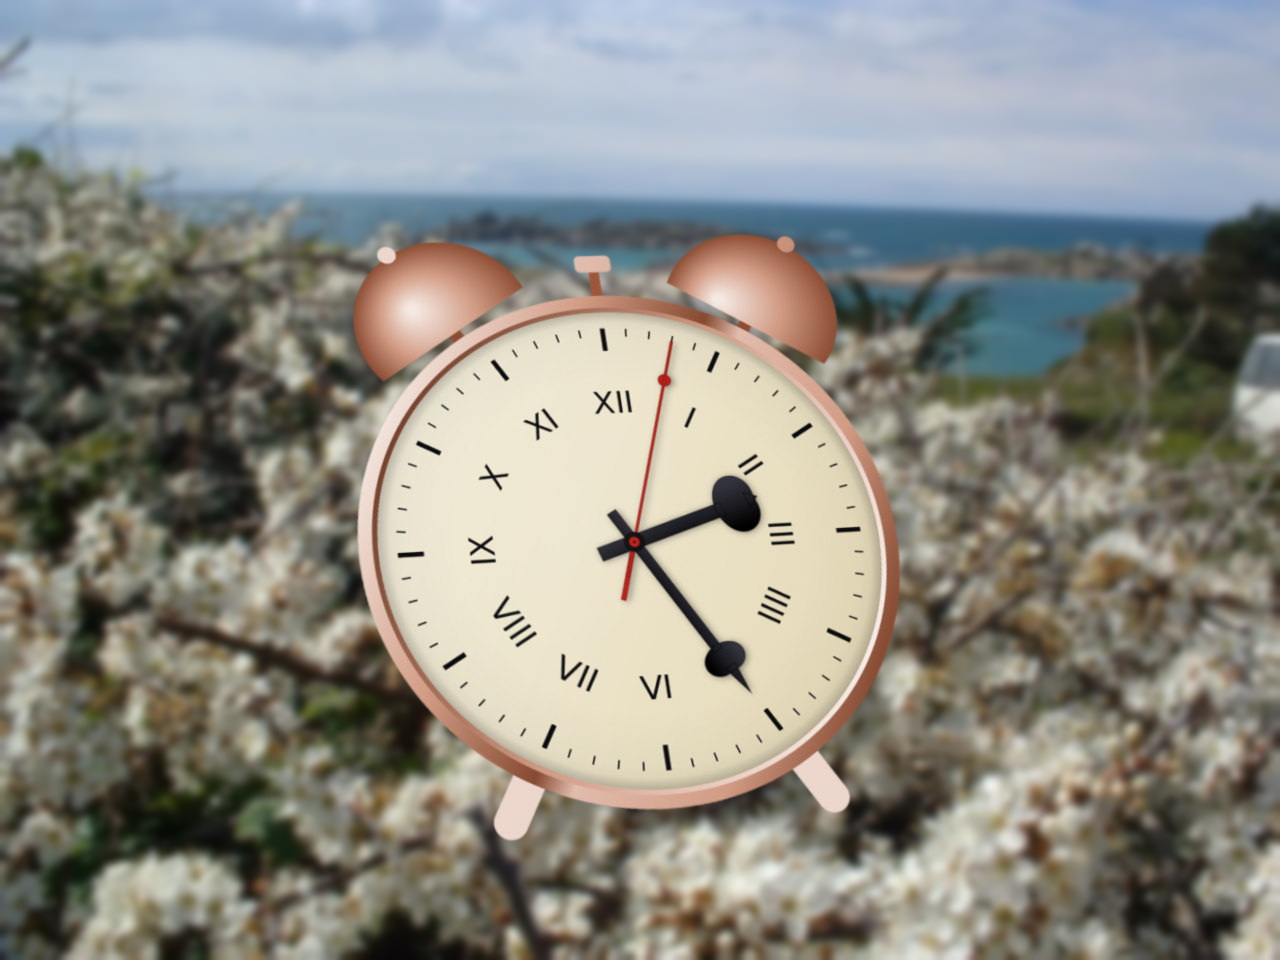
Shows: 2h25m03s
